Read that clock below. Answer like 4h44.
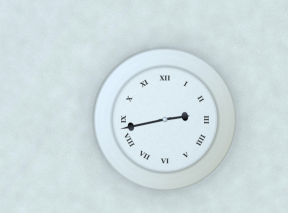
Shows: 2h43
